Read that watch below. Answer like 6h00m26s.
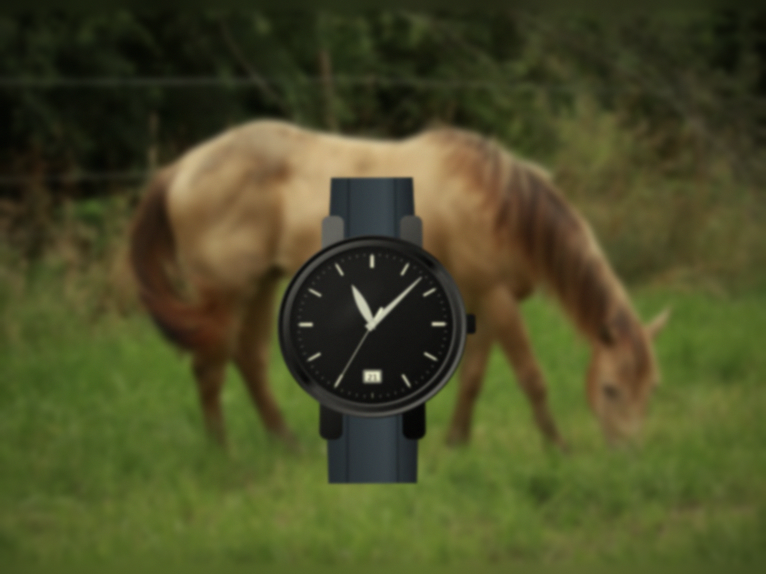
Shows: 11h07m35s
